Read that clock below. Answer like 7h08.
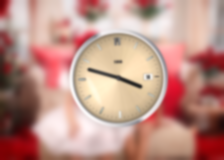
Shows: 3h48
